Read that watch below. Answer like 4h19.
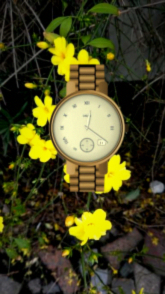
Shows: 12h21
